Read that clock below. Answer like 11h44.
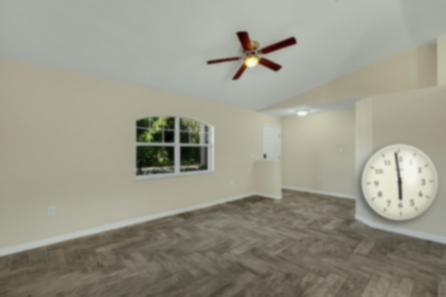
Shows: 5h59
